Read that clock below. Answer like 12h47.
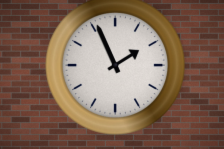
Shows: 1h56
